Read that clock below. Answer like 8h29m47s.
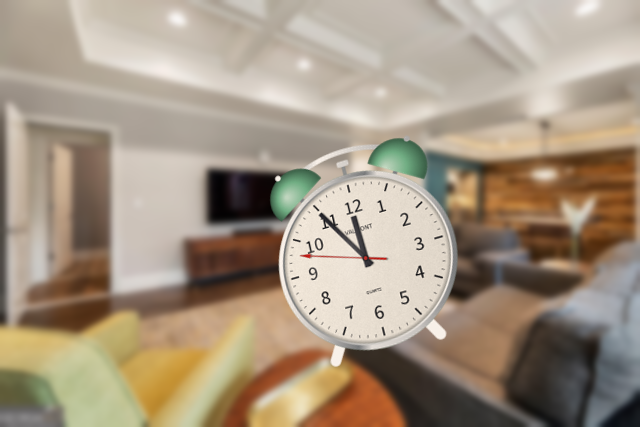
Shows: 11h54m48s
